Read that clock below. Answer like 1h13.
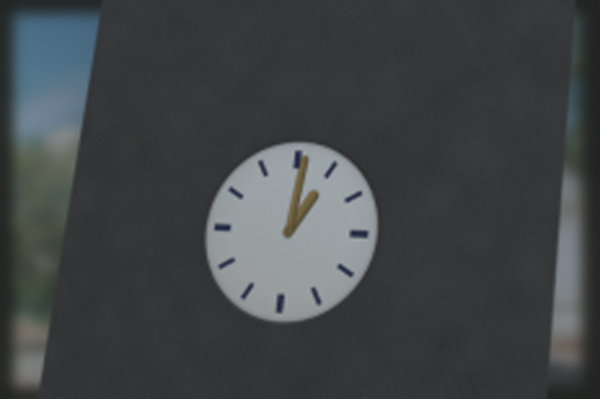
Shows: 1h01
